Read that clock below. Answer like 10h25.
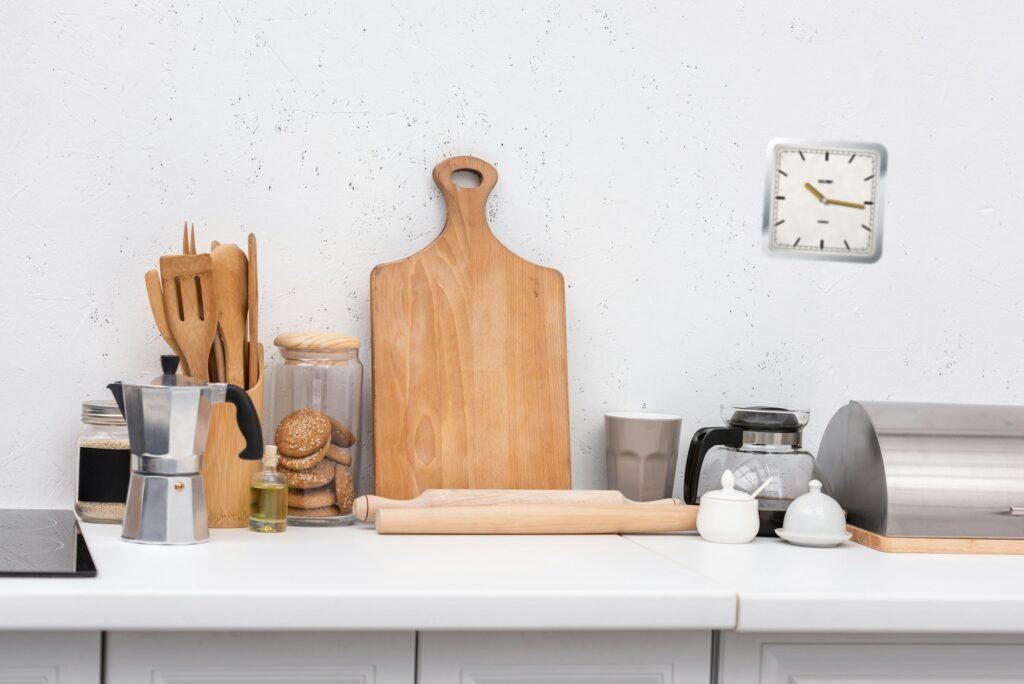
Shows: 10h16
